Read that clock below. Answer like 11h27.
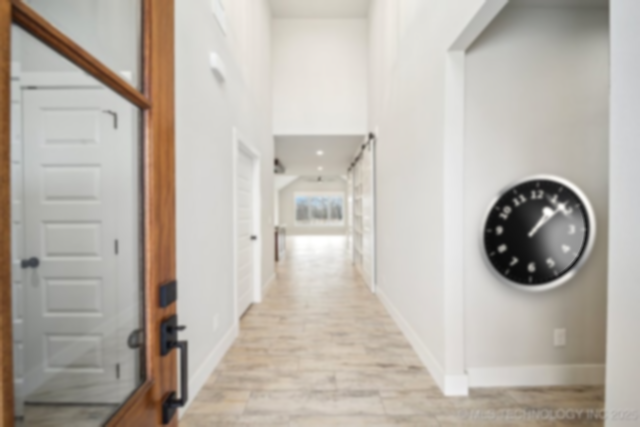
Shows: 1h08
